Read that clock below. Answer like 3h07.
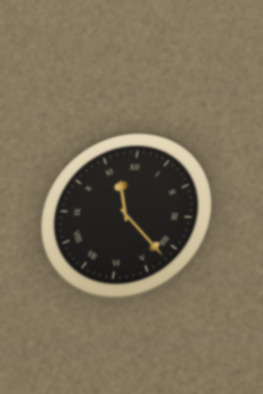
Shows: 11h22
